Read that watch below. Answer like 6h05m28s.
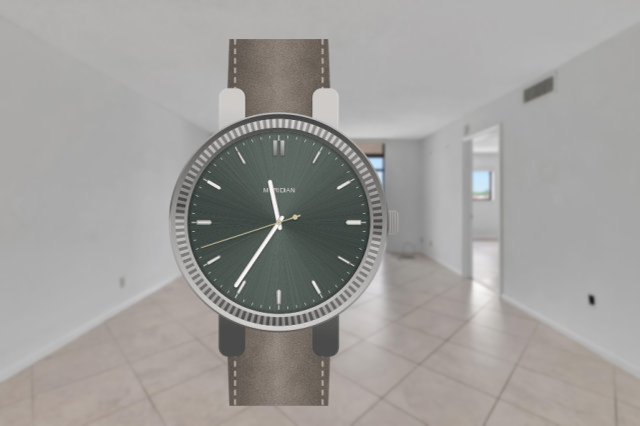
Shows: 11h35m42s
